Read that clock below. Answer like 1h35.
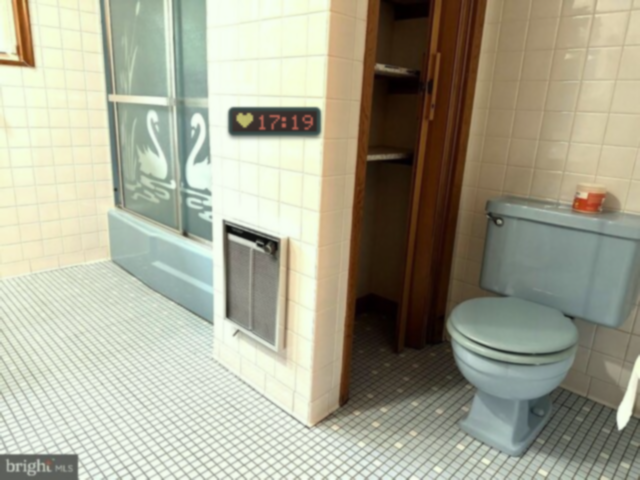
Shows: 17h19
